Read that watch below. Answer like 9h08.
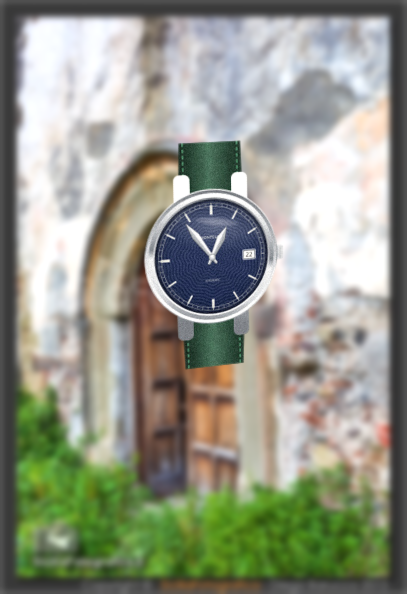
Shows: 12h54
